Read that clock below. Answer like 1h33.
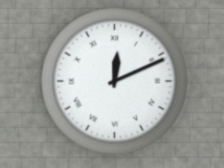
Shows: 12h11
